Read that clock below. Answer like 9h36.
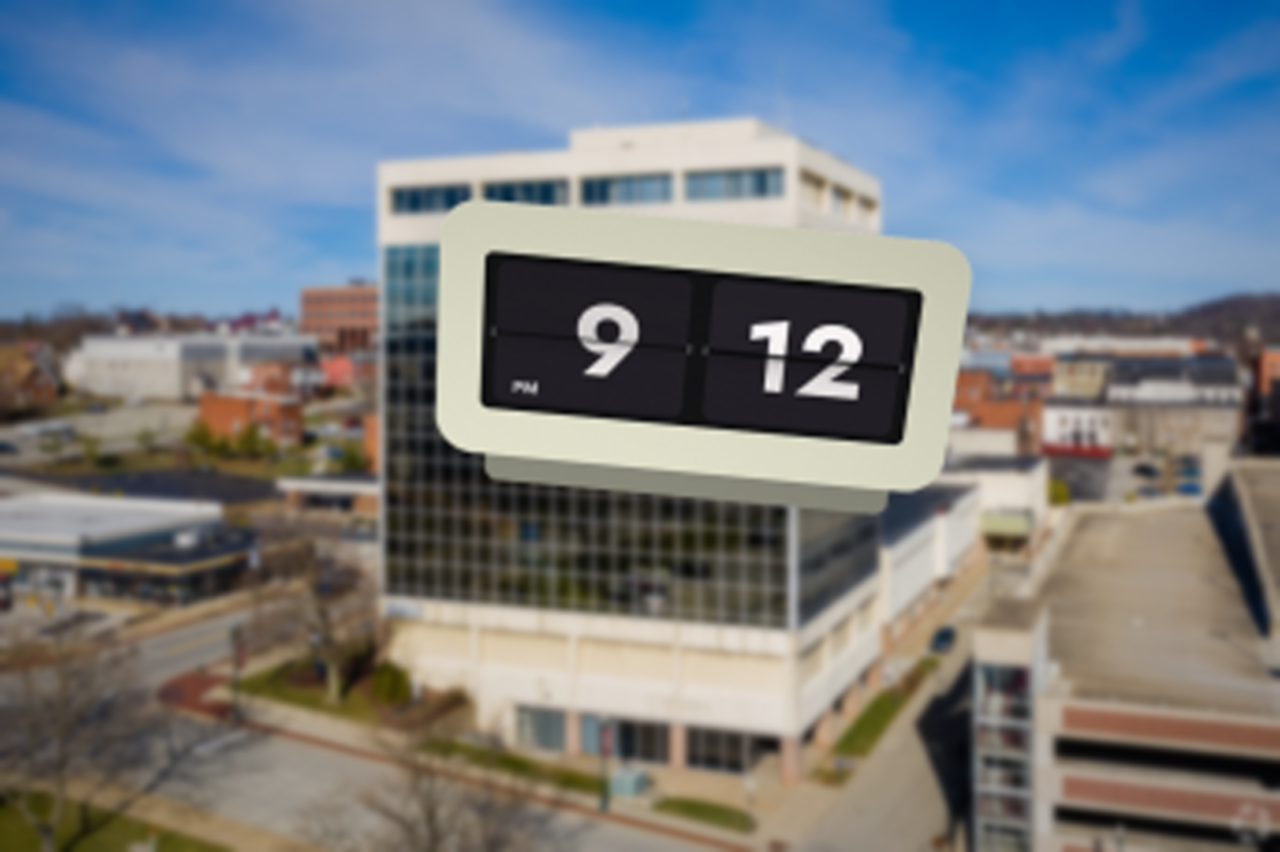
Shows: 9h12
